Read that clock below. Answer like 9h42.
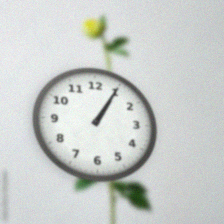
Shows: 1h05
